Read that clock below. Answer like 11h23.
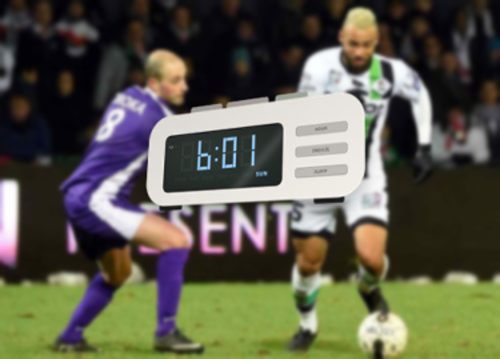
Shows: 6h01
